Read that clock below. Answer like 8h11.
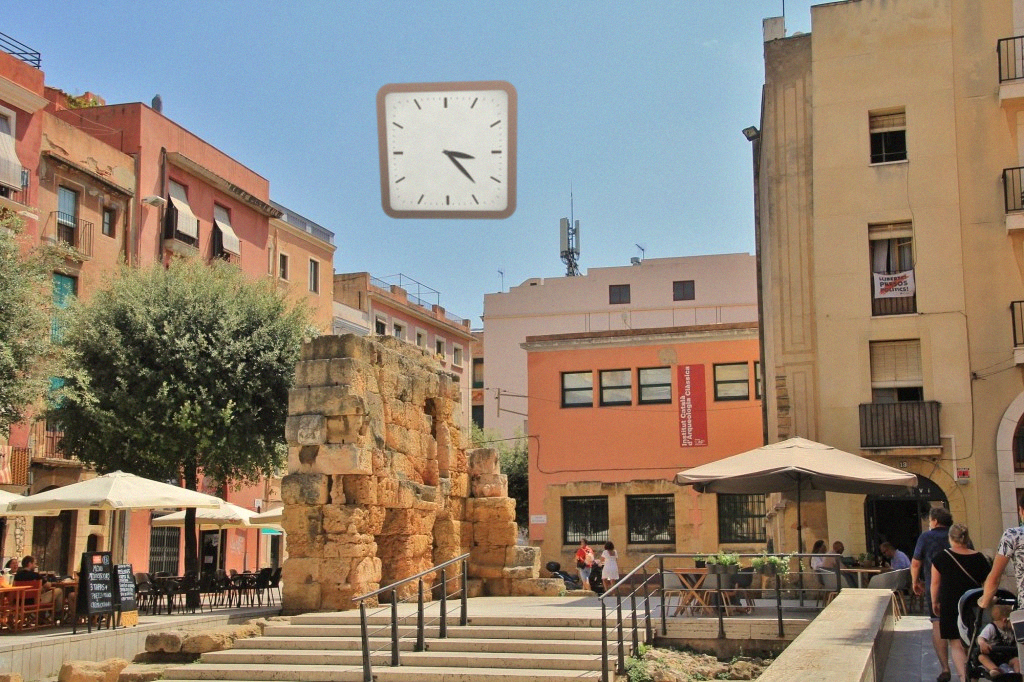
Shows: 3h23
